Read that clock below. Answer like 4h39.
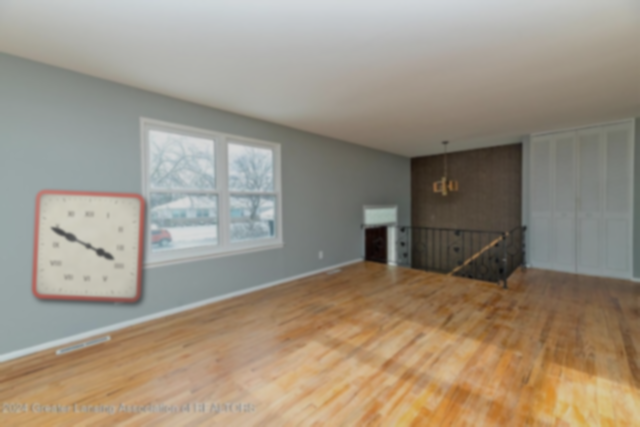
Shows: 3h49
